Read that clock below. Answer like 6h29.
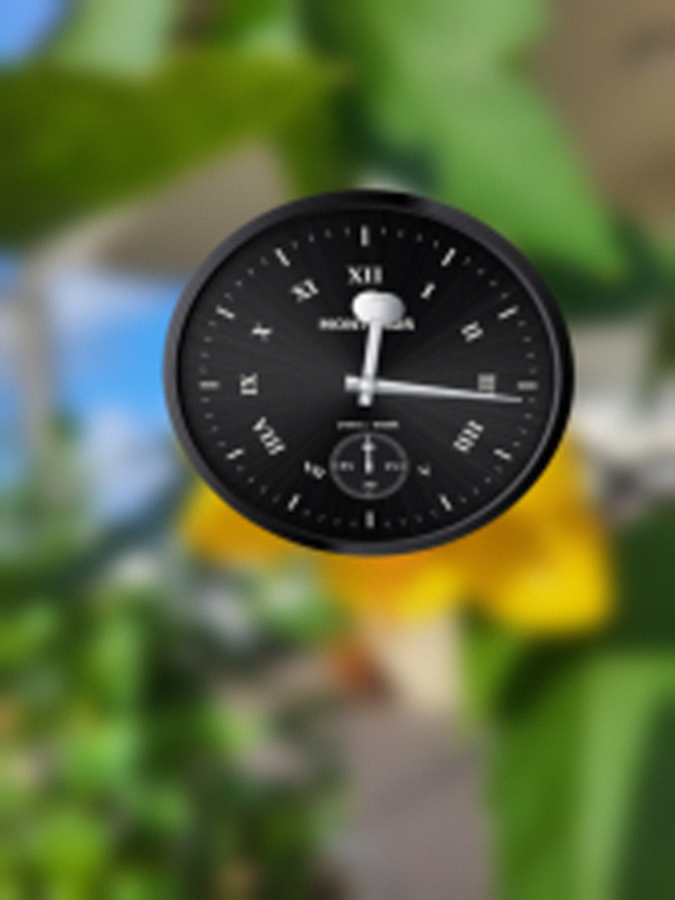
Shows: 12h16
